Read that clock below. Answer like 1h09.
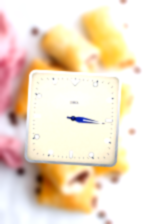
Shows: 3h16
